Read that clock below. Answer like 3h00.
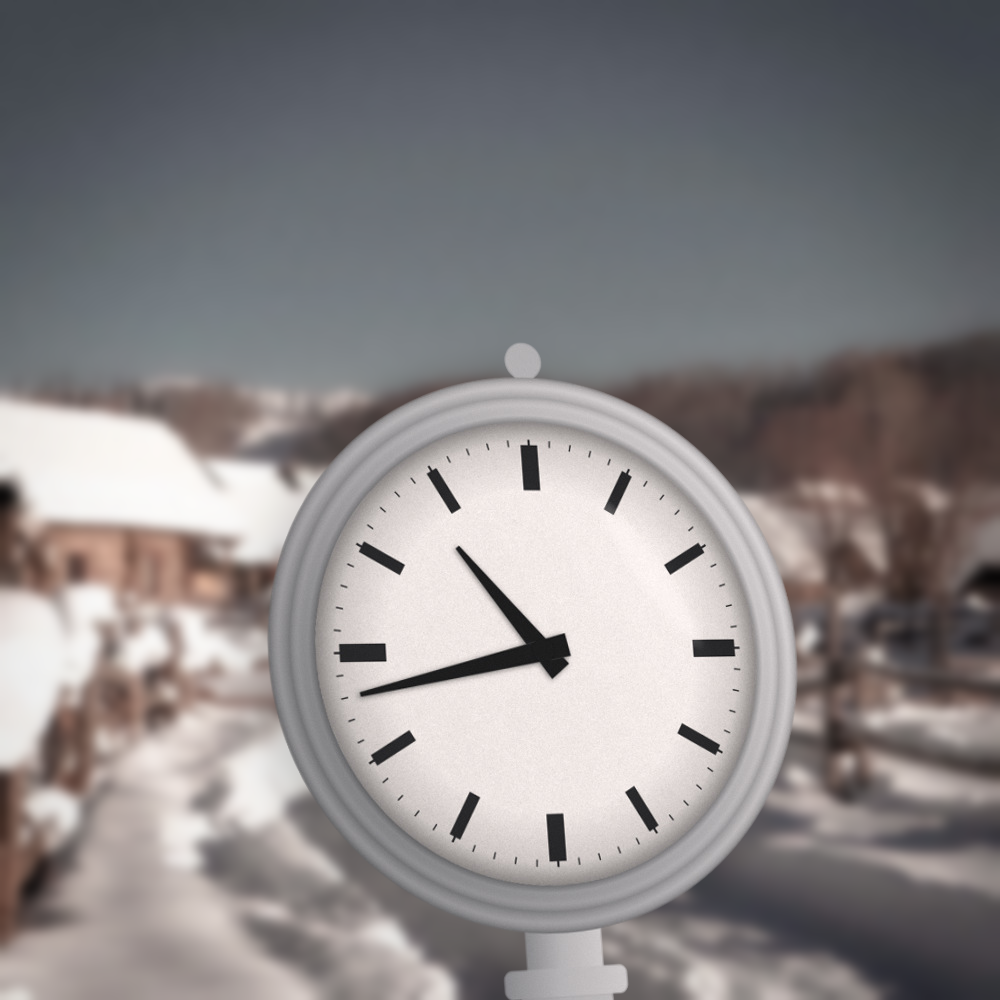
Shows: 10h43
